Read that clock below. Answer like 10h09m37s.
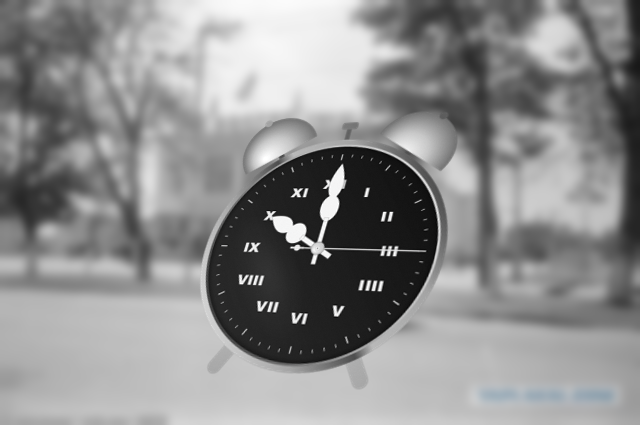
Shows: 10h00m15s
